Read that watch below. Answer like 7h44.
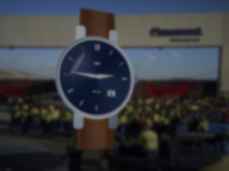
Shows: 2h46
